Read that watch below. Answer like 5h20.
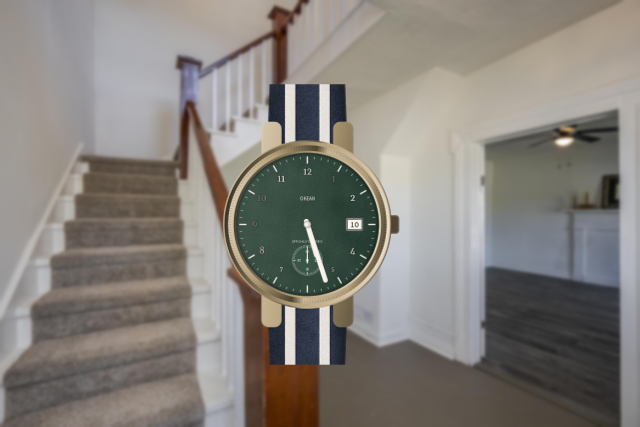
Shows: 5h27
